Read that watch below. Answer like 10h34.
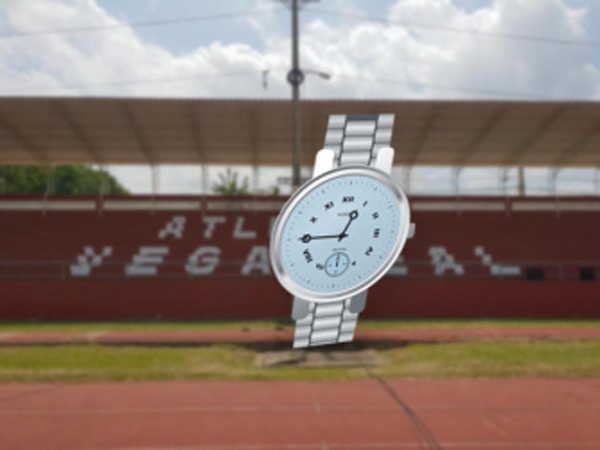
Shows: 12h45
